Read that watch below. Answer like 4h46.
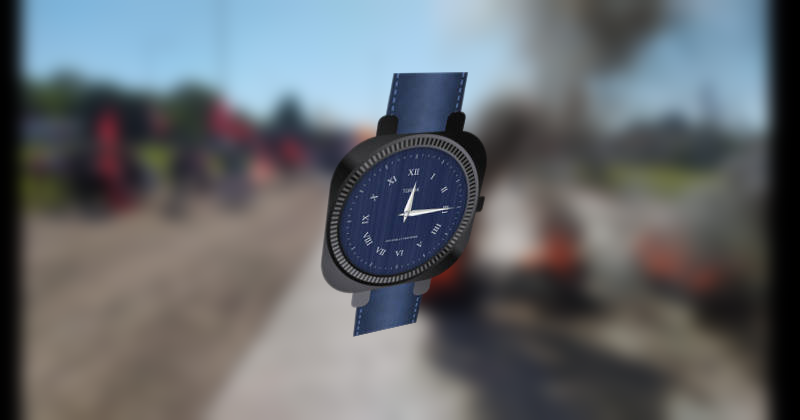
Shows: 12h15
